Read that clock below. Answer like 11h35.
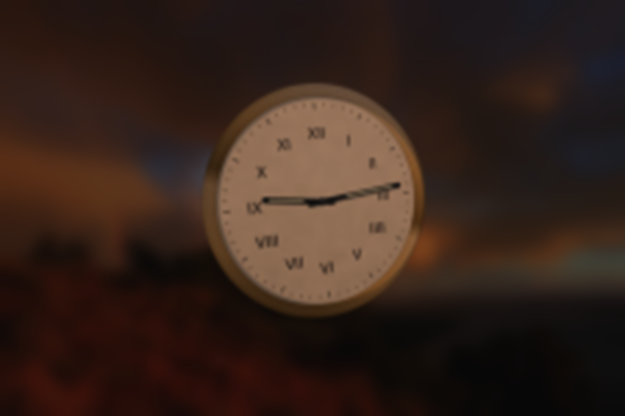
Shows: 9h14
